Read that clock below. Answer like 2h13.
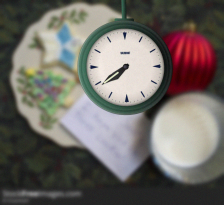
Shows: 7h39
